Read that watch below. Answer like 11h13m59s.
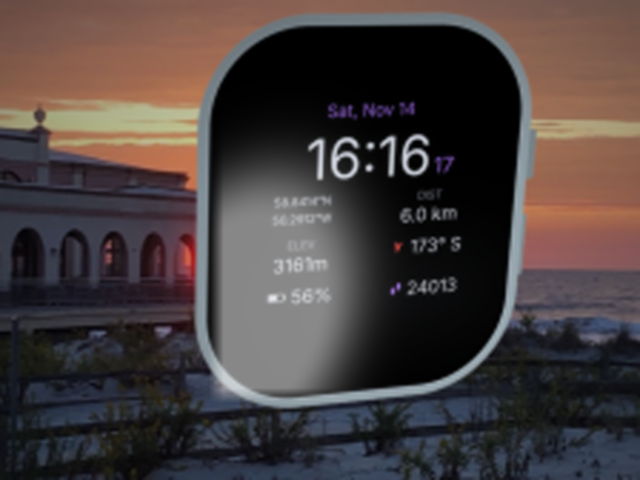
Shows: 16h16m17s
